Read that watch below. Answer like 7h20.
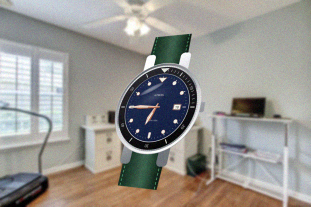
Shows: 6h45
